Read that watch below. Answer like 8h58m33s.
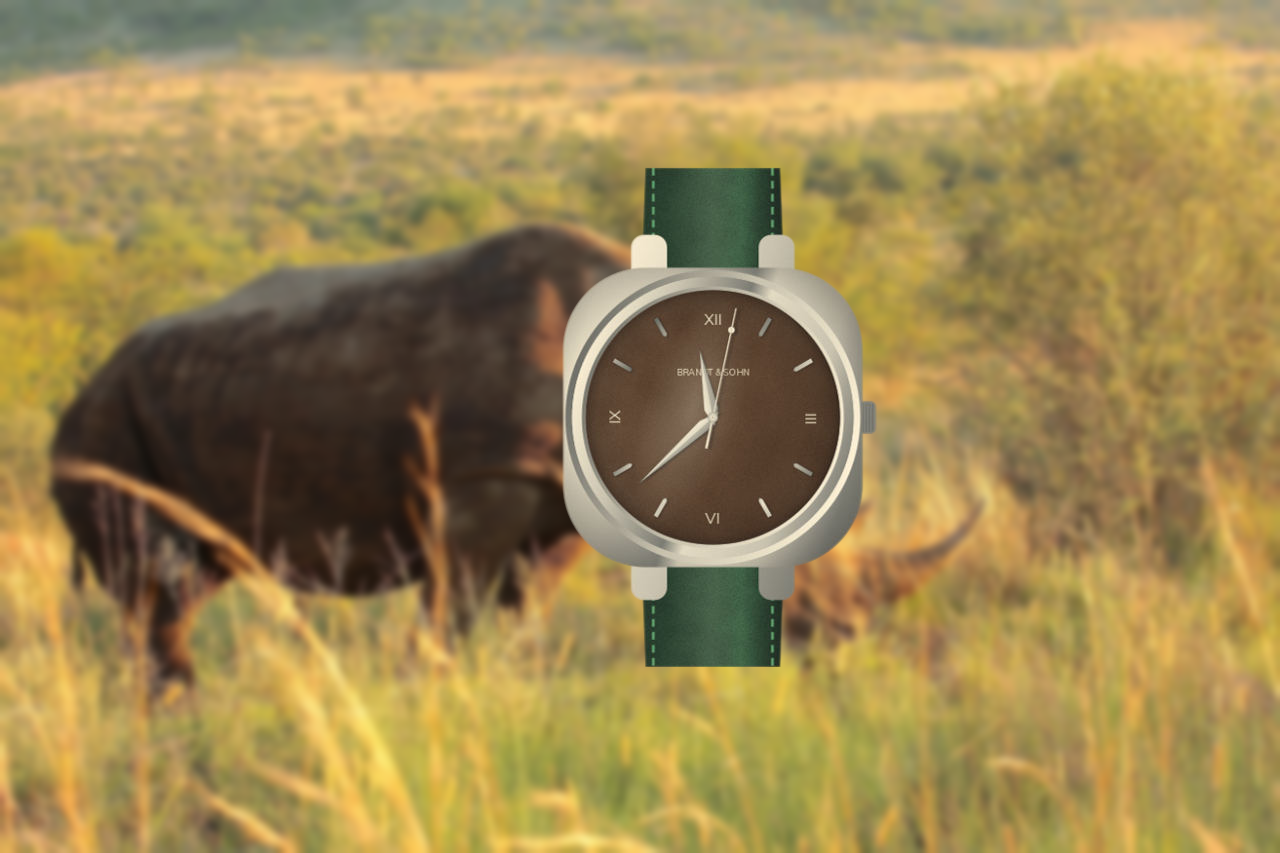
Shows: 11h38m02s
